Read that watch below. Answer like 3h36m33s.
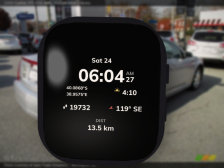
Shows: 6h04m27s
